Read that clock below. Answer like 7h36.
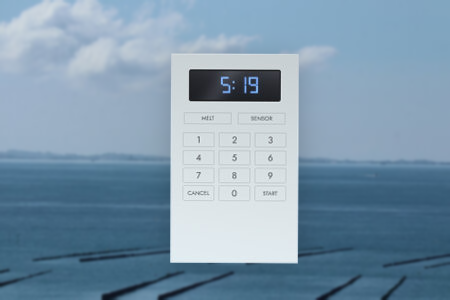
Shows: 5h19
